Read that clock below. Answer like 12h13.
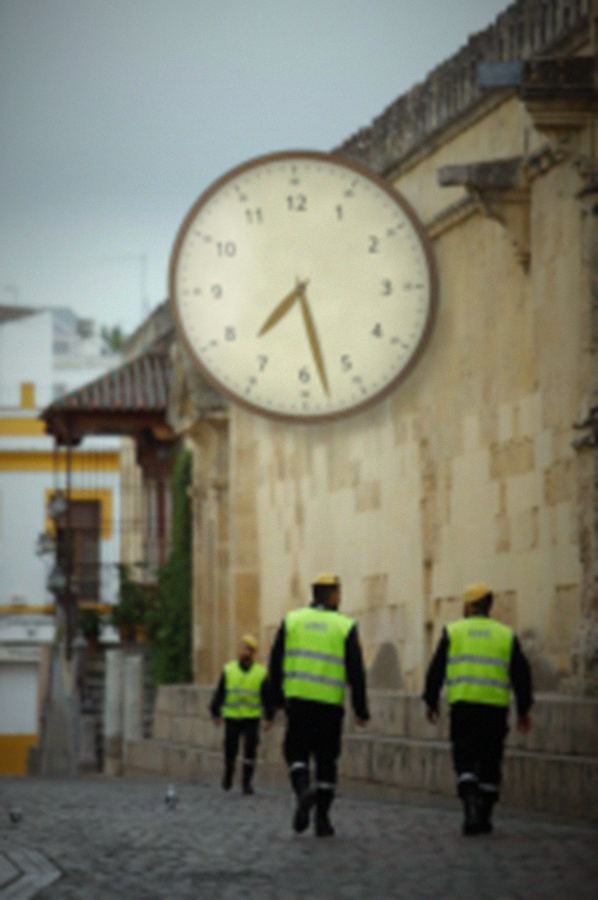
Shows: 7h28
